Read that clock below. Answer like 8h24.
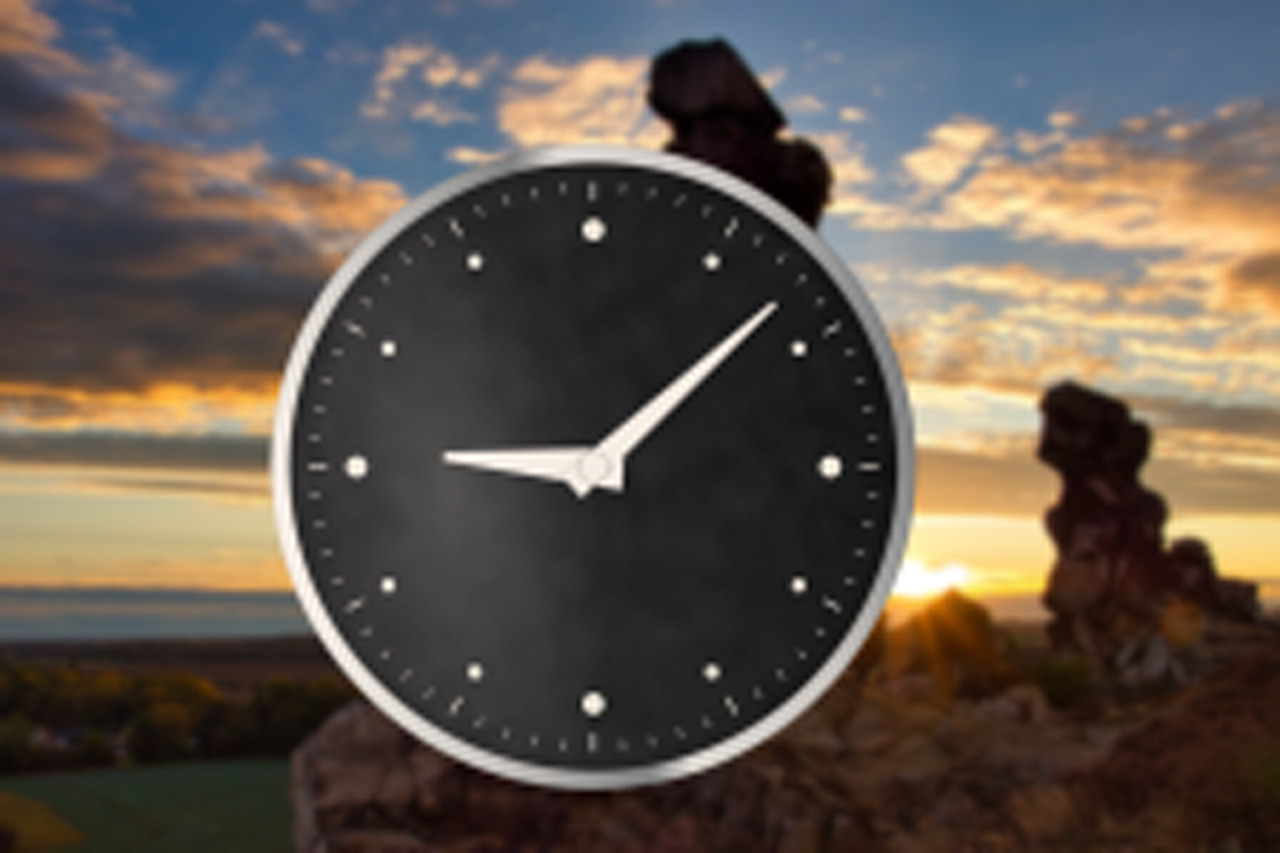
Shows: 9h08
